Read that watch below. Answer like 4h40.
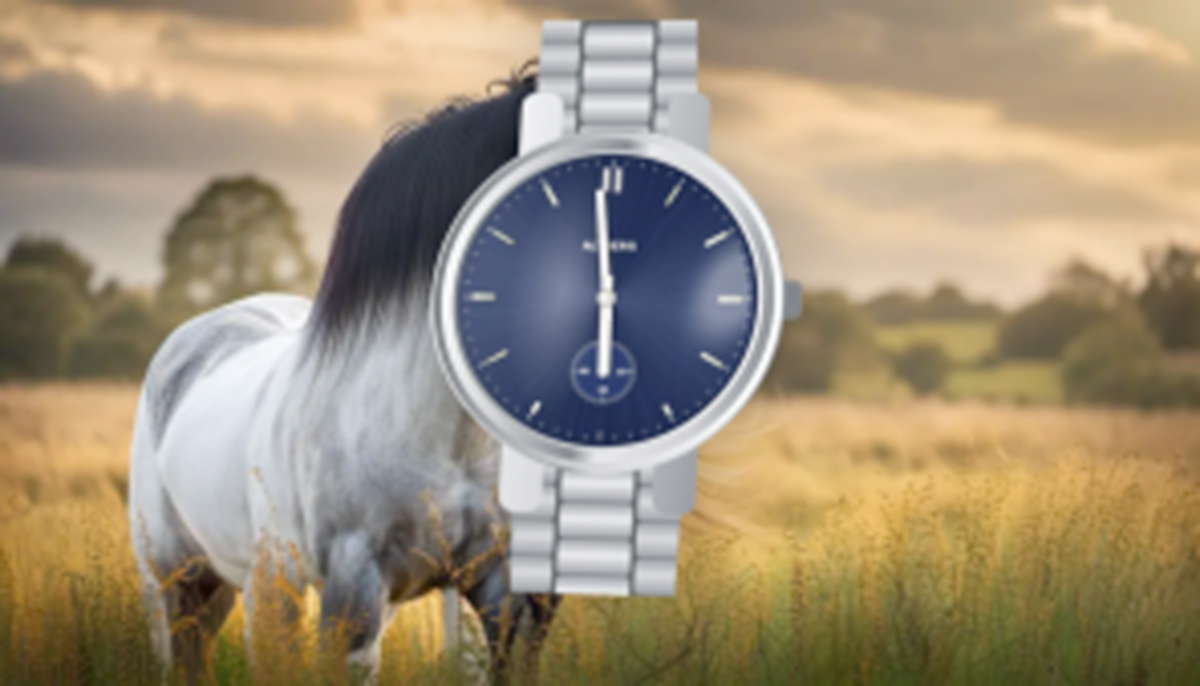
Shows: 5h59
